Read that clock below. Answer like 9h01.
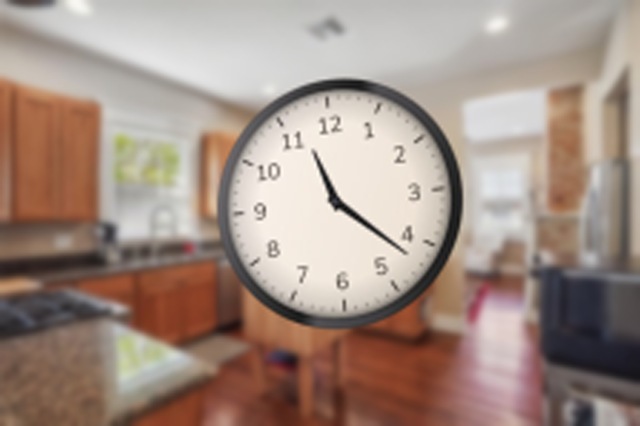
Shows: 11h22
